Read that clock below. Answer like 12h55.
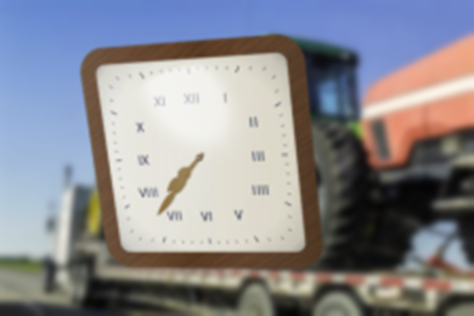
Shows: 7h37
